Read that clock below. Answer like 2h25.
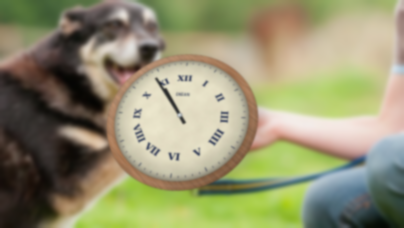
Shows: 10h54
